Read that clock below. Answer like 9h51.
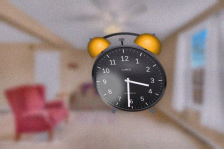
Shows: 3h31
